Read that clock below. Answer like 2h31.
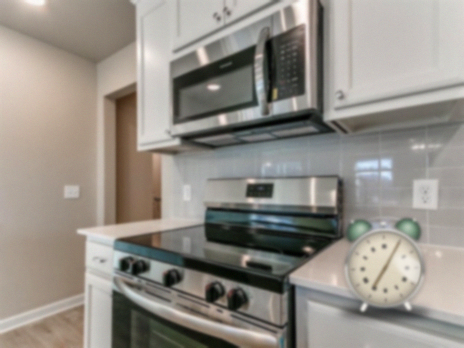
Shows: 7h05
